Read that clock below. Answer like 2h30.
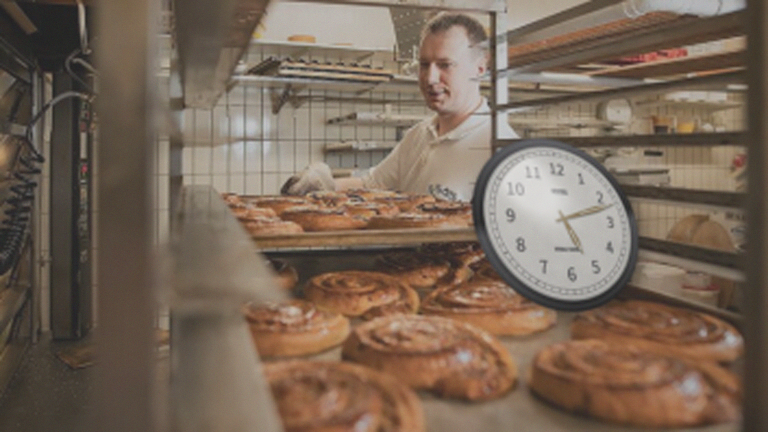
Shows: 5h12
